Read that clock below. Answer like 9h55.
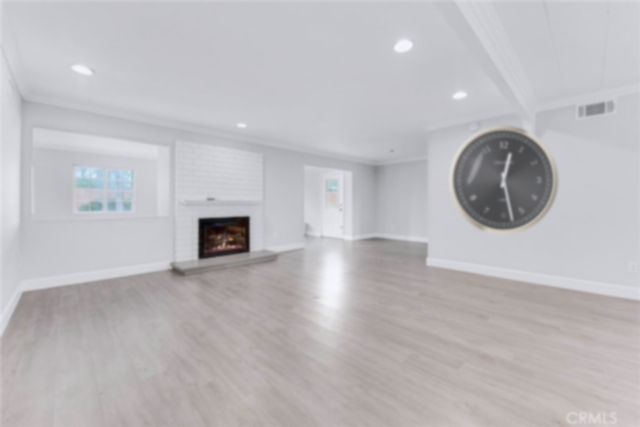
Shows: 12h28
